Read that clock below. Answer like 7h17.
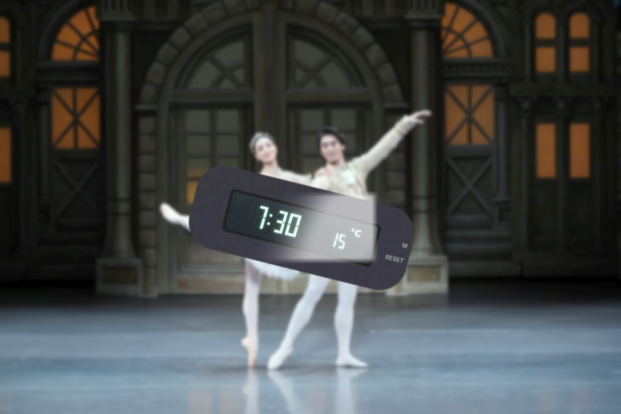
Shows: 7h30
